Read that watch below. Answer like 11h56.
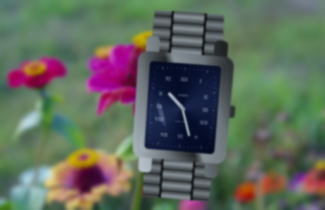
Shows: 10h27
